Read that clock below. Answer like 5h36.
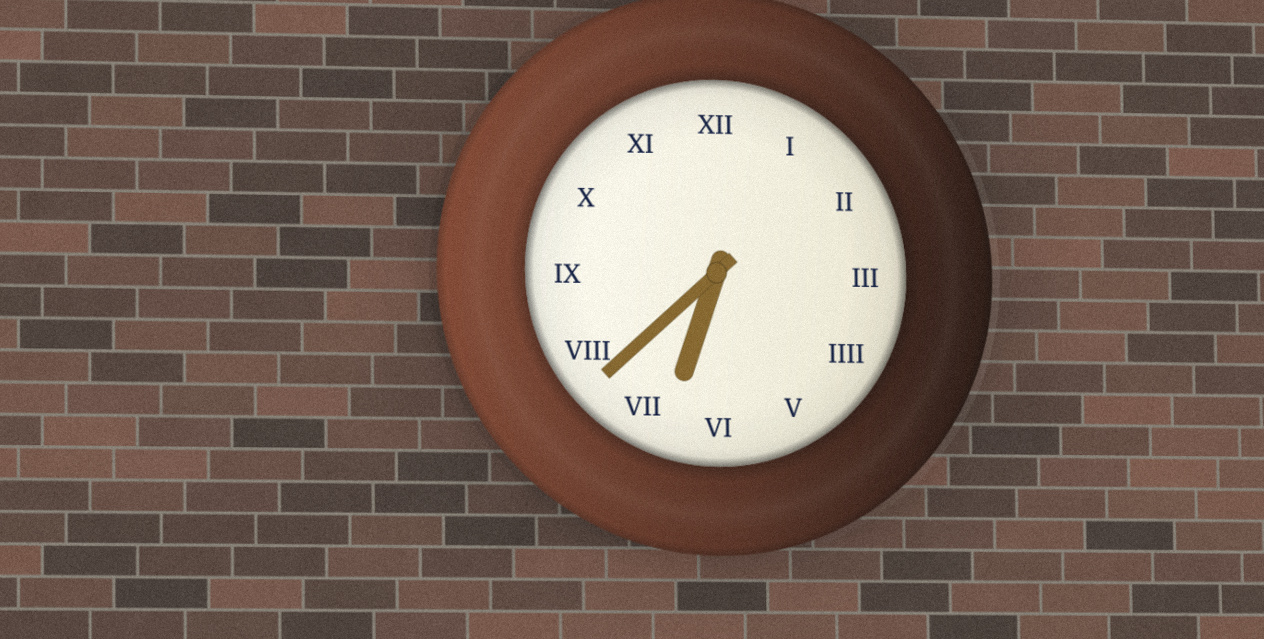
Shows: 6h38
